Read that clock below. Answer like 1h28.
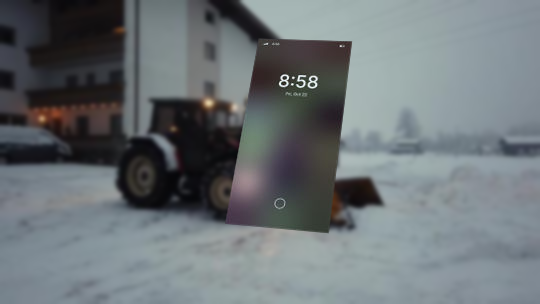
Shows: 8h58
